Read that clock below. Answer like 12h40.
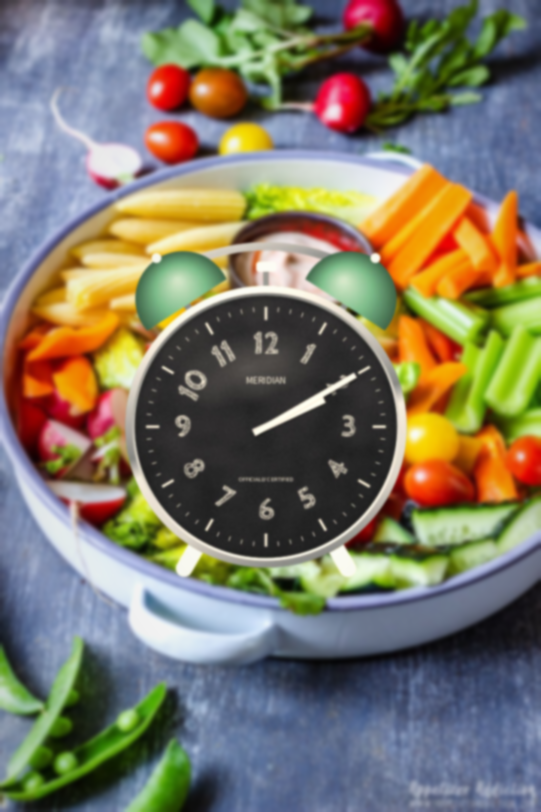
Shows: 2h10
